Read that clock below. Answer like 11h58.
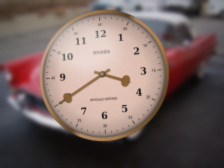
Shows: 3h40
